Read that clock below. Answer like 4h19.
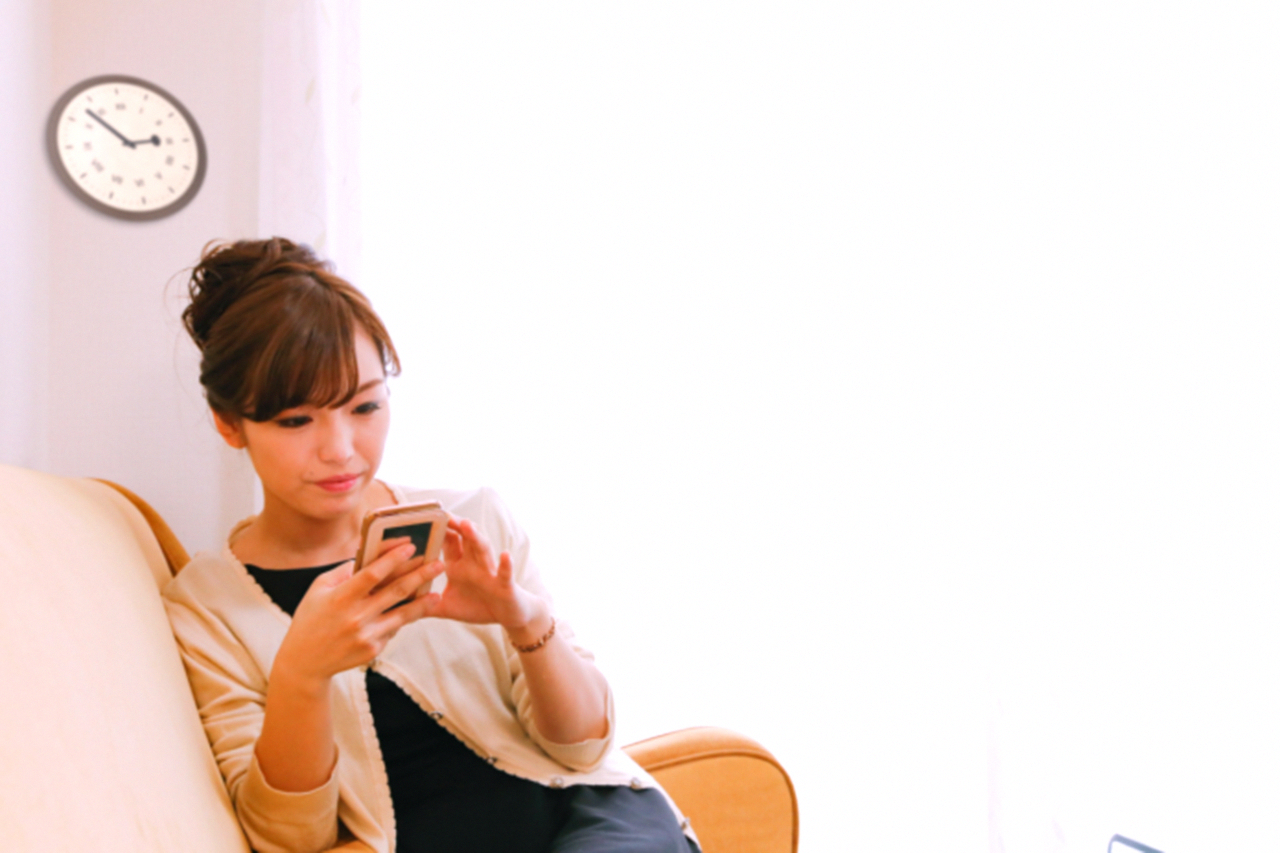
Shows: 2h53
